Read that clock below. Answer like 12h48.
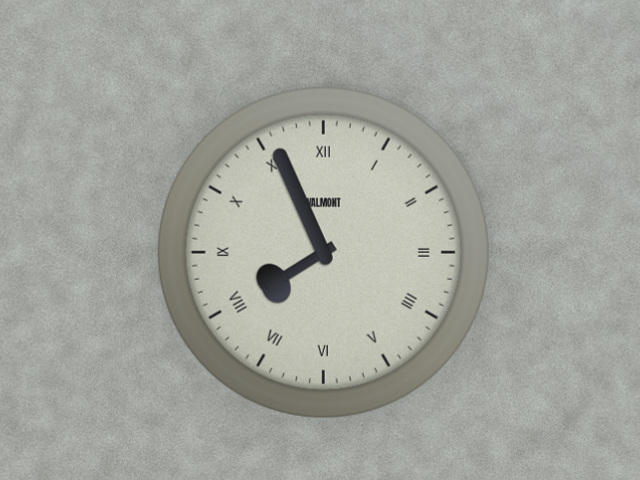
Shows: 7h56
